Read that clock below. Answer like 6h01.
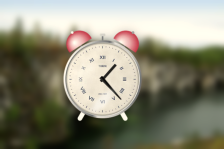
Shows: 1h23
